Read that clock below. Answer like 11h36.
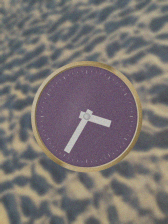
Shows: 3h35
